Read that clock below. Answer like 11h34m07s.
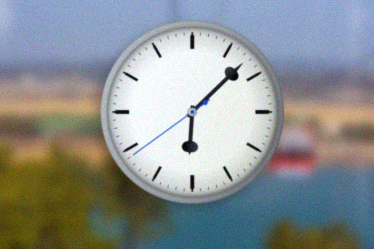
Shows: 6h07m39s
